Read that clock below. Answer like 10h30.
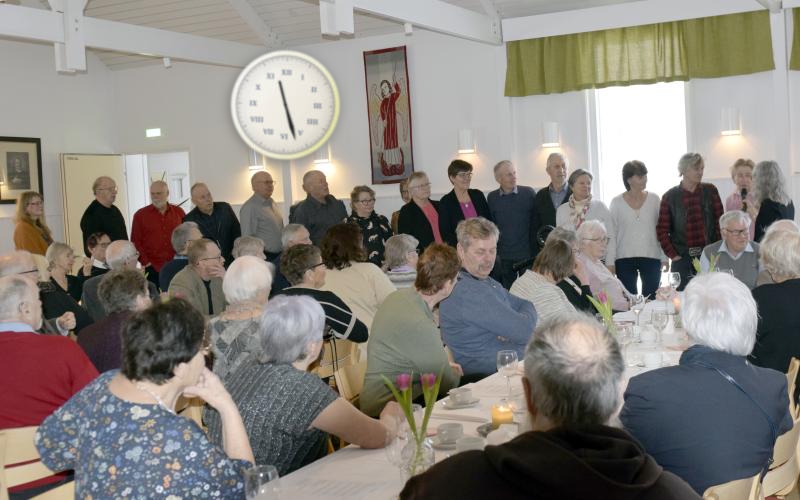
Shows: 11h27
